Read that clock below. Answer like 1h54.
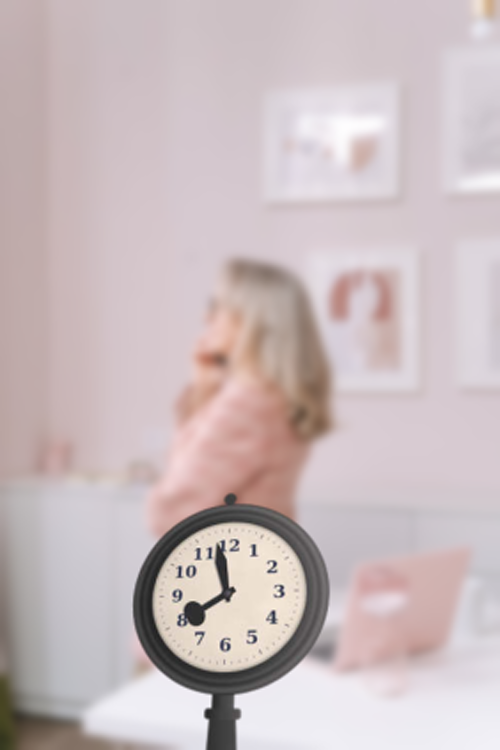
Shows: 7h58
